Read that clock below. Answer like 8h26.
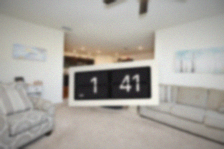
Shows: 1h41
